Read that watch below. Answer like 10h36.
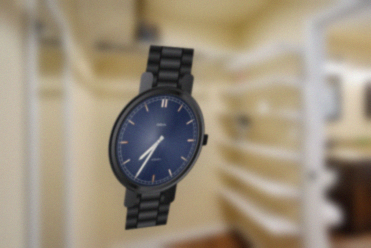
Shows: 7h35
